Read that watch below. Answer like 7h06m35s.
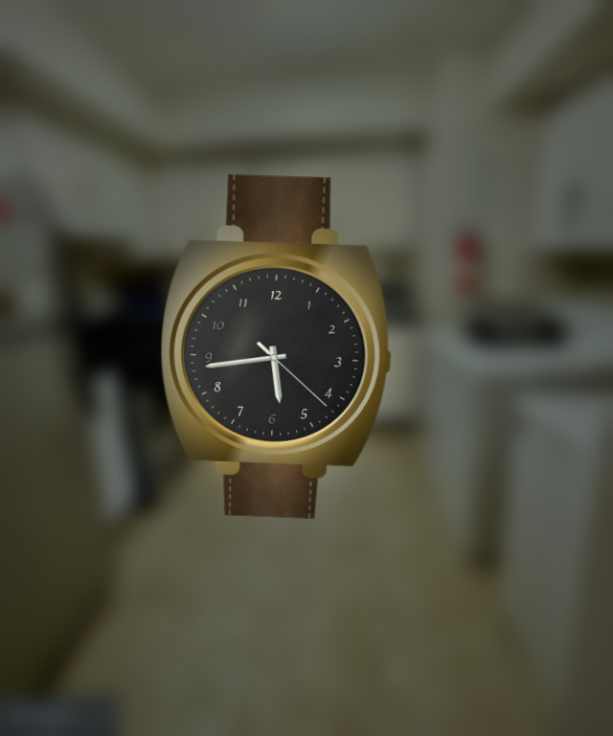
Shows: 5h43m22s
